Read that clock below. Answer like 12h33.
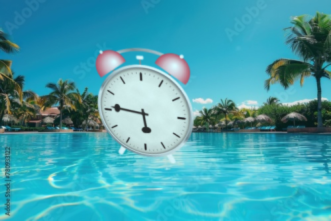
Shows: 5h46
